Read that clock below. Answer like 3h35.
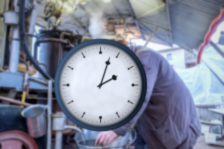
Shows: 2h03
